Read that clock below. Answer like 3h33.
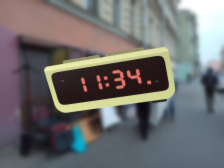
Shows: 11h34
